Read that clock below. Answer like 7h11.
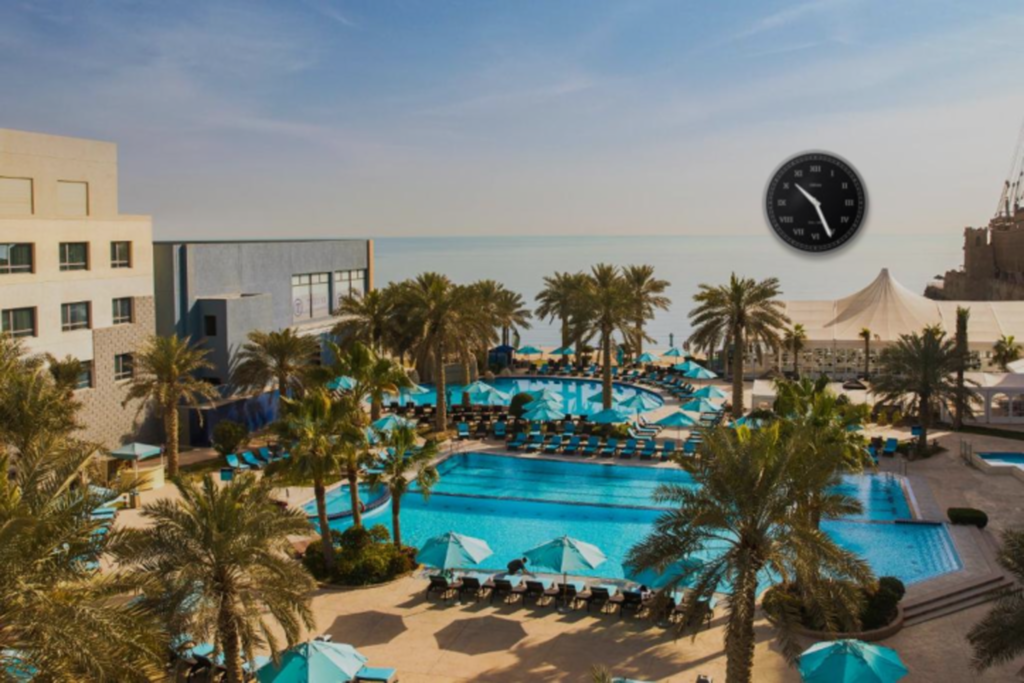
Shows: 10h26
